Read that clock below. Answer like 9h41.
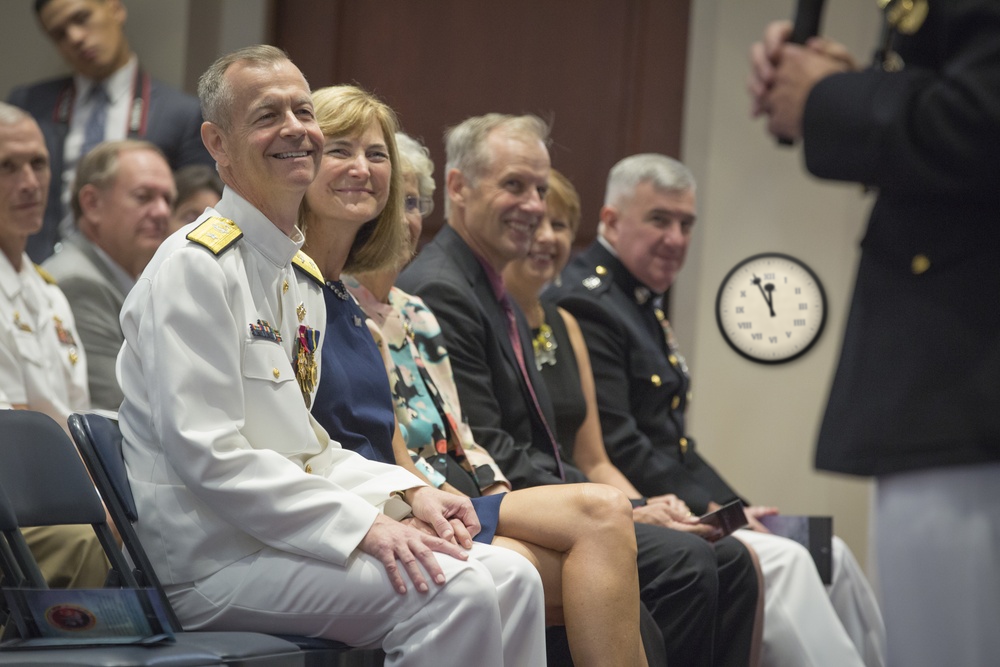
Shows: 11h56
